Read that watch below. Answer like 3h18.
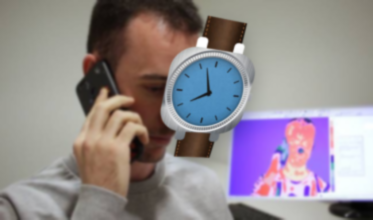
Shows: 7h57
